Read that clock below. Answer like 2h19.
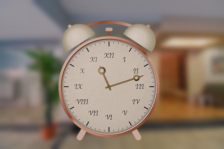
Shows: 11h12
